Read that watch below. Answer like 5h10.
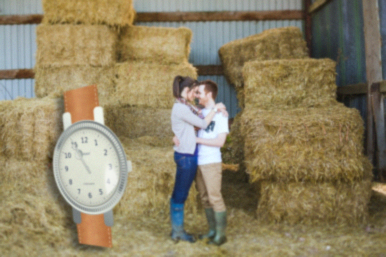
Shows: 10h55
